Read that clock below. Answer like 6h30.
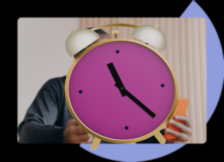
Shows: 11h23
